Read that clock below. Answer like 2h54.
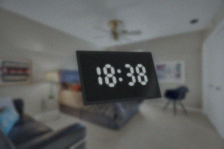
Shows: 18h38
